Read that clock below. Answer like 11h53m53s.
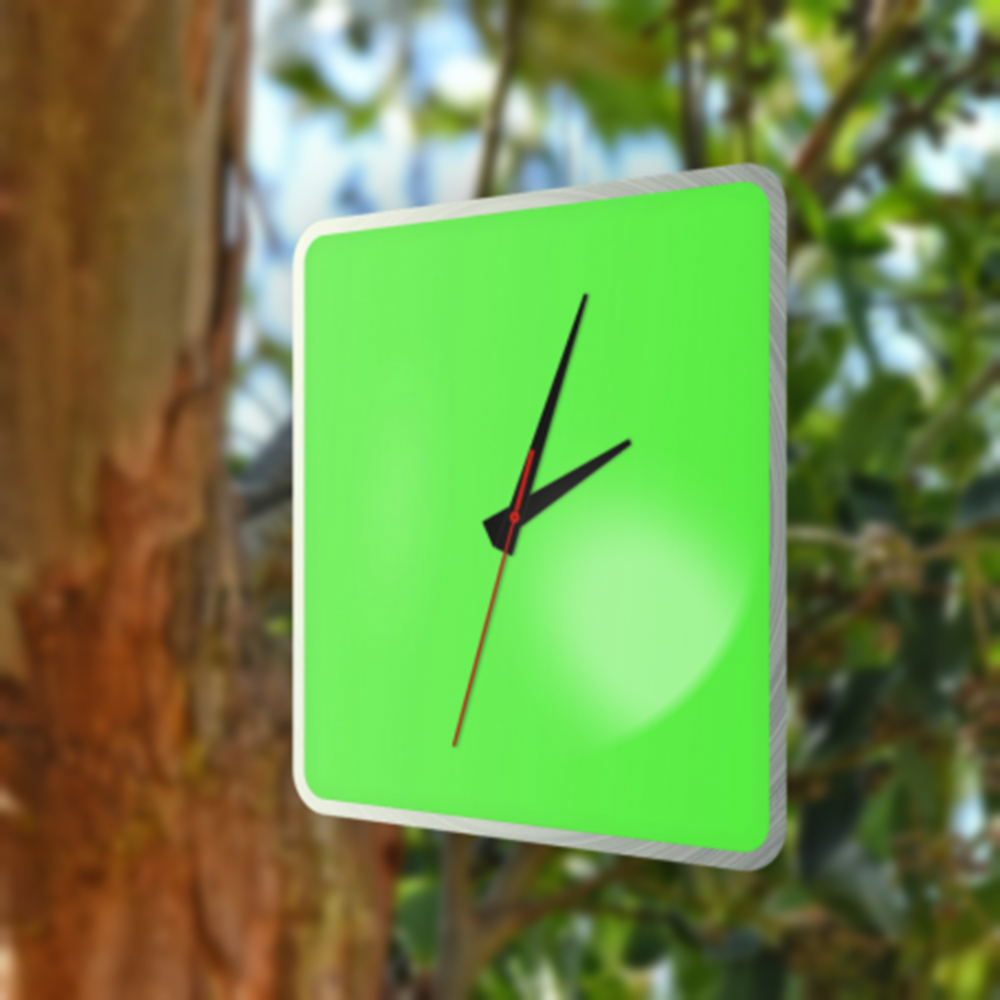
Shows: 2h03m33s
